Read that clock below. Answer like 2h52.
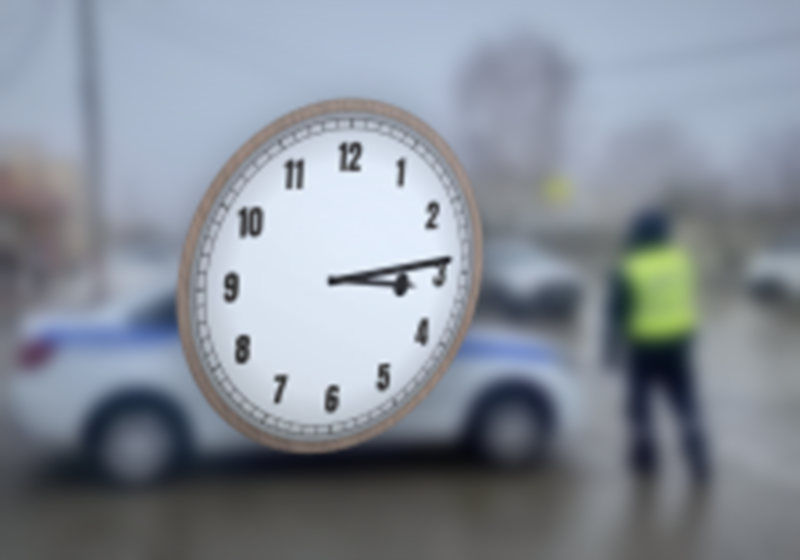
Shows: 3h14
